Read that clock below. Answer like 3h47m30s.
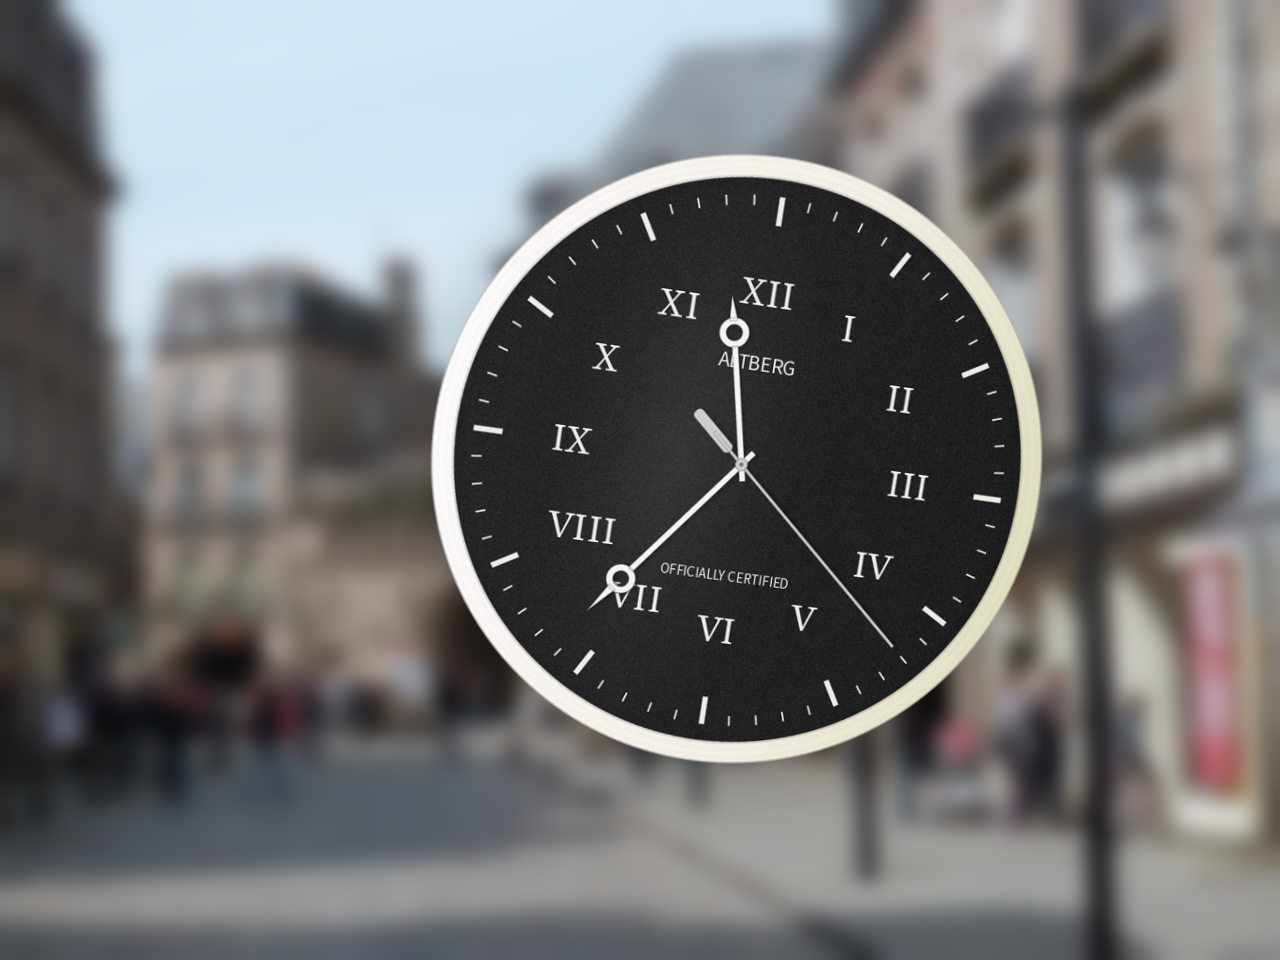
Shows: 11h36m22s
